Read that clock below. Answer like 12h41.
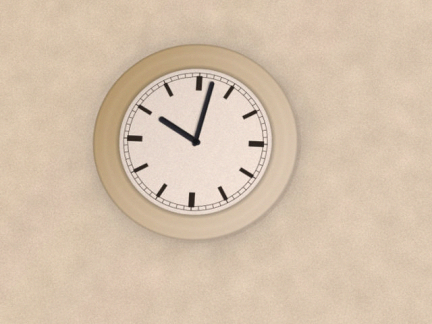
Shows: 10h02
